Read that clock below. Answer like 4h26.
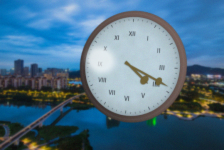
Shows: 4h19
